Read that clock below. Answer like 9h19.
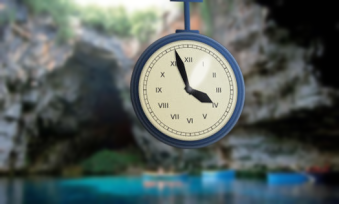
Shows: 3h57
